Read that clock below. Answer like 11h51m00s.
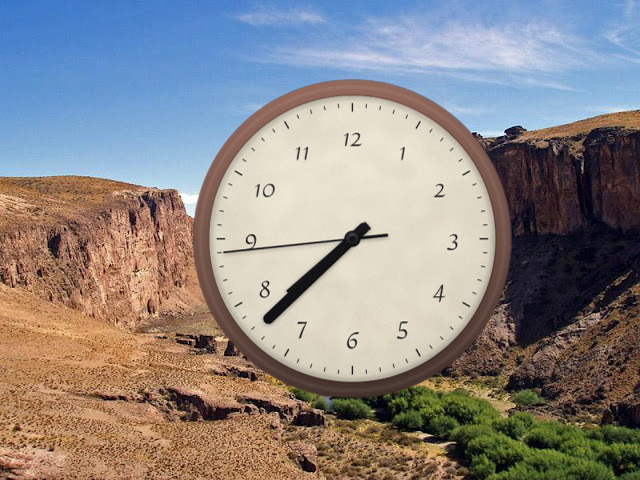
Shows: 7h37m44s
